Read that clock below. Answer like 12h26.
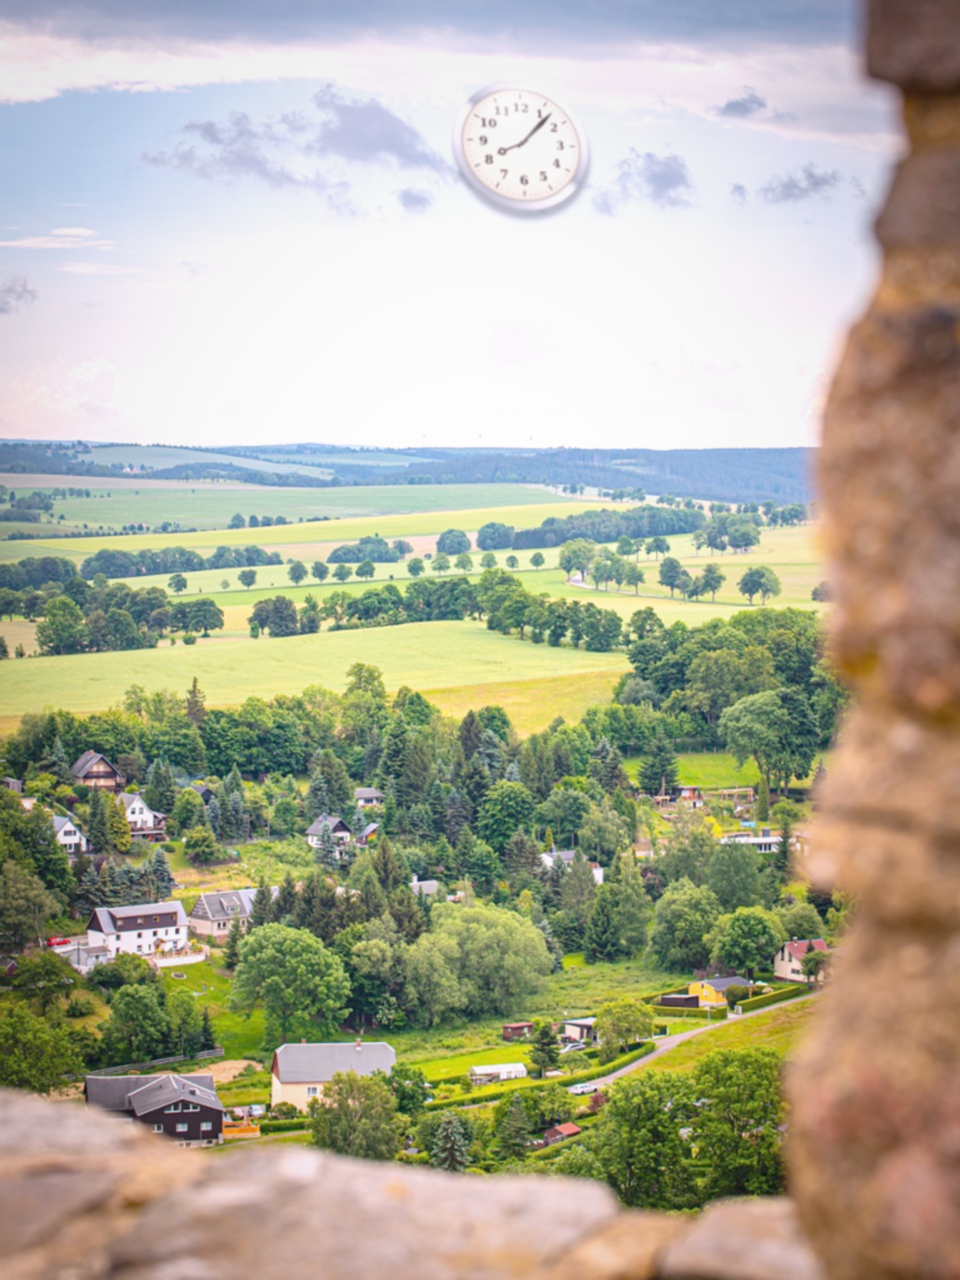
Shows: 8h07
